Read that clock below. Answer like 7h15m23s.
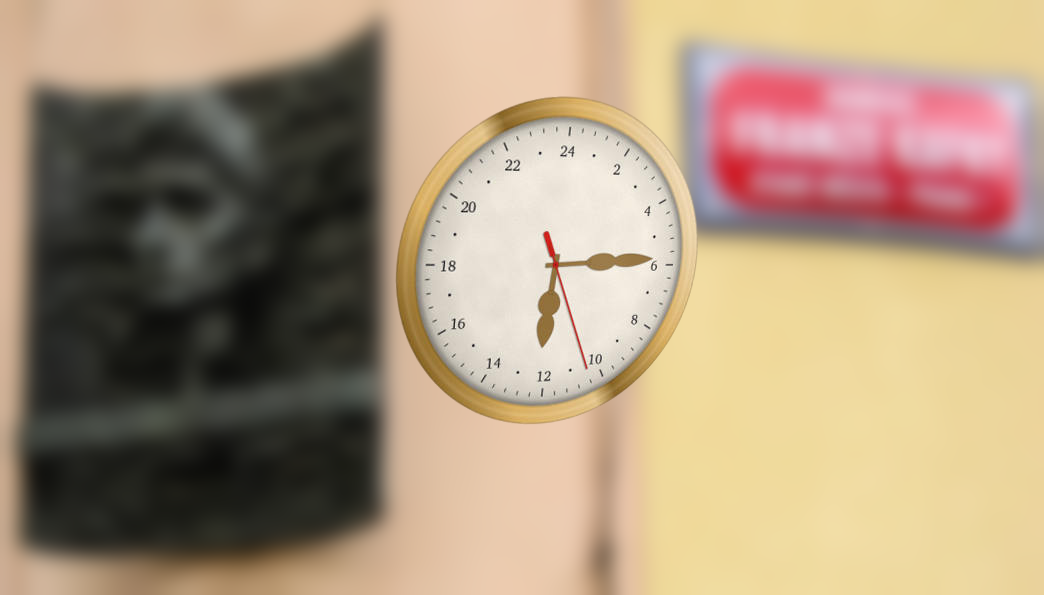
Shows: 12h14m26s
